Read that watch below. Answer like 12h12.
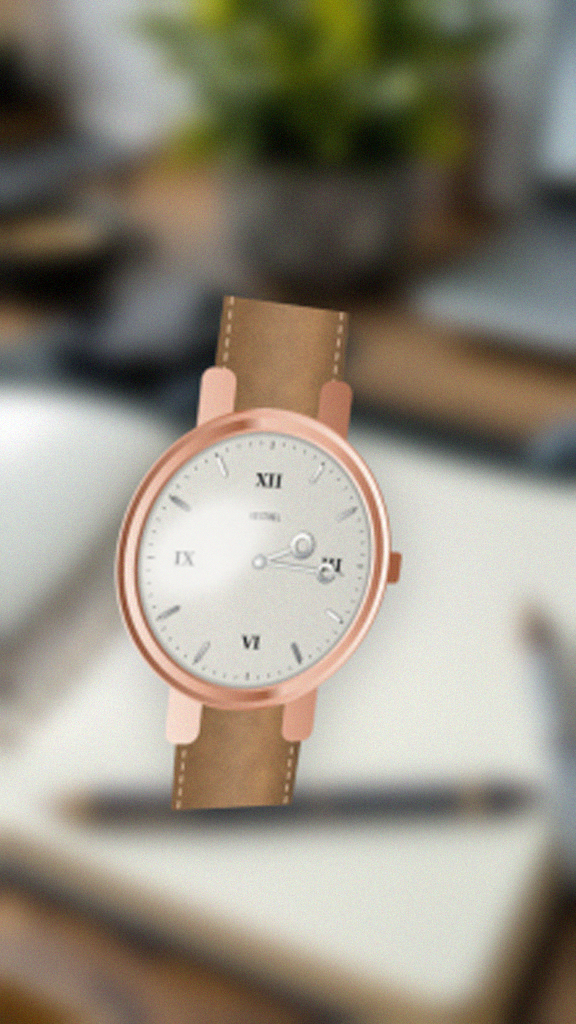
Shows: 2h16
